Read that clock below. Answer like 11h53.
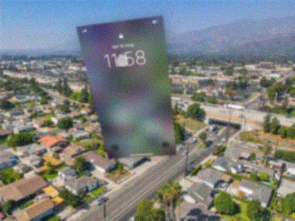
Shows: 11h58
